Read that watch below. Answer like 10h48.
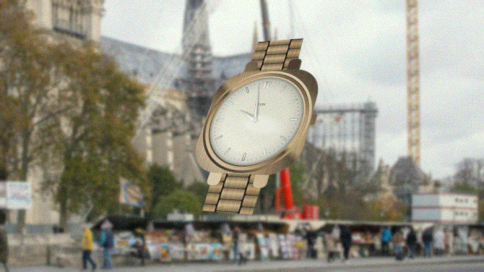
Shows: 9h58
